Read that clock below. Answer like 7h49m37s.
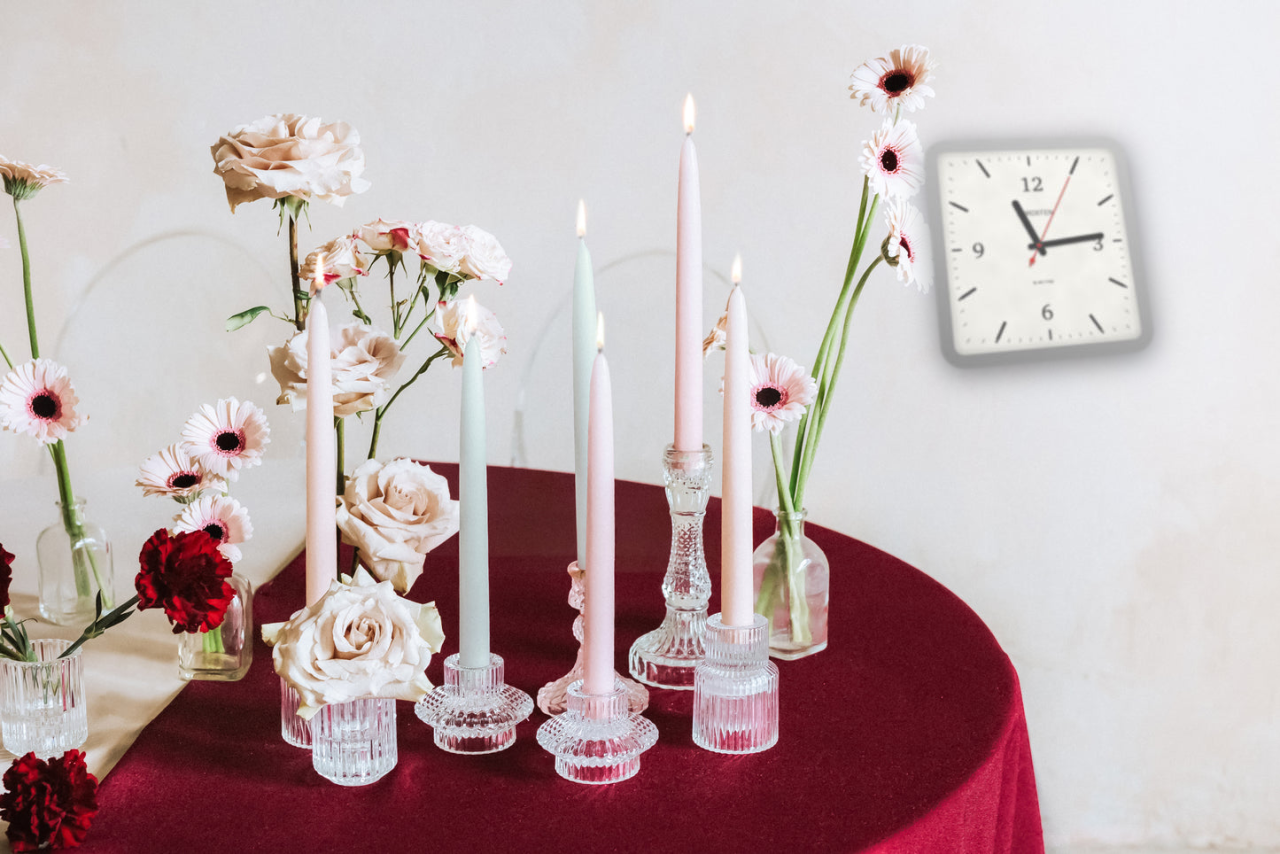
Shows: 11h14m05s
